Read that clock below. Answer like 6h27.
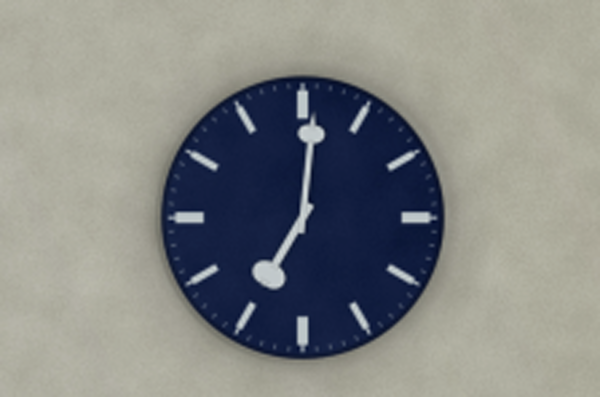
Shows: 7h01
